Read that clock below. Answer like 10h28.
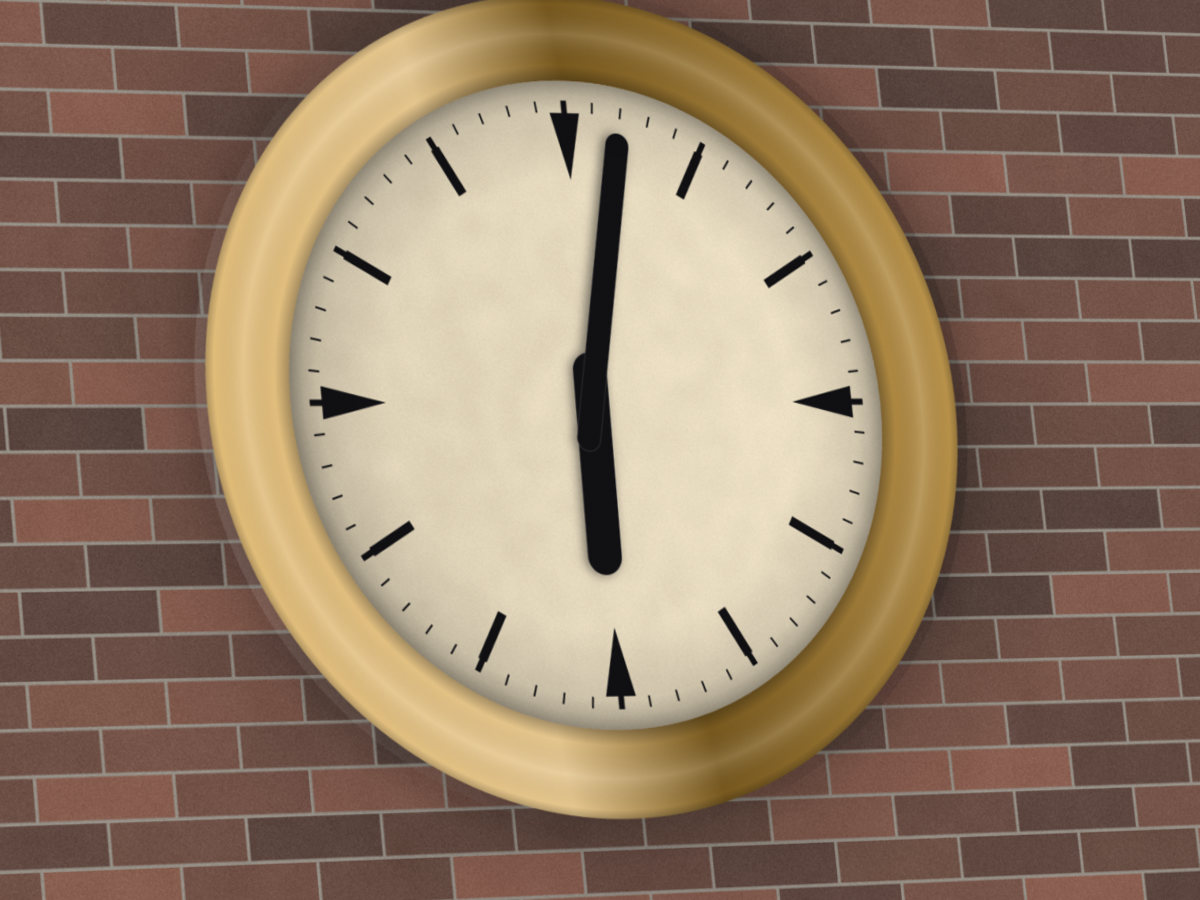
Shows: 6h02
